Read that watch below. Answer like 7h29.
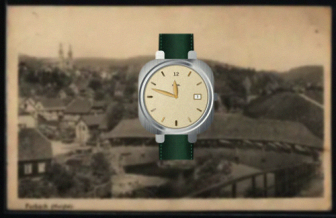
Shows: 11h48
